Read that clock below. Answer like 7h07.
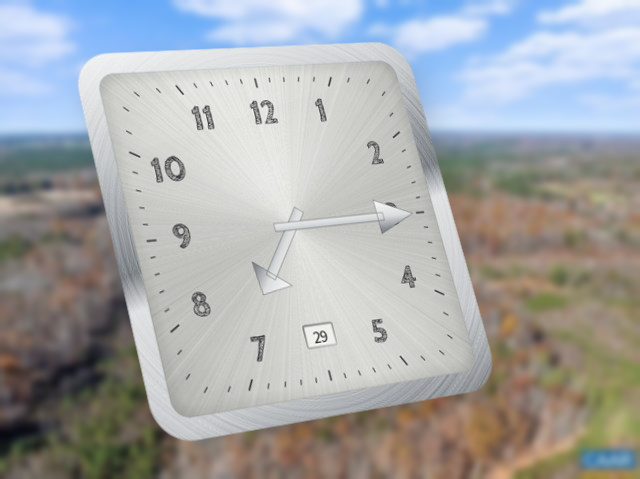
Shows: 7h15
